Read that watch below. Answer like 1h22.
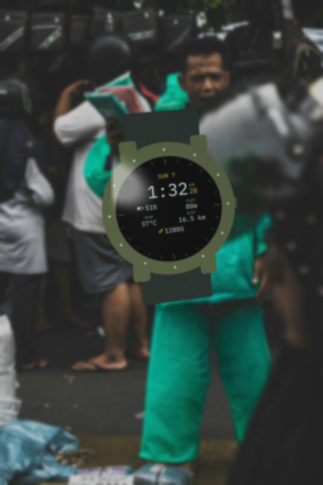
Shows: 1h32
